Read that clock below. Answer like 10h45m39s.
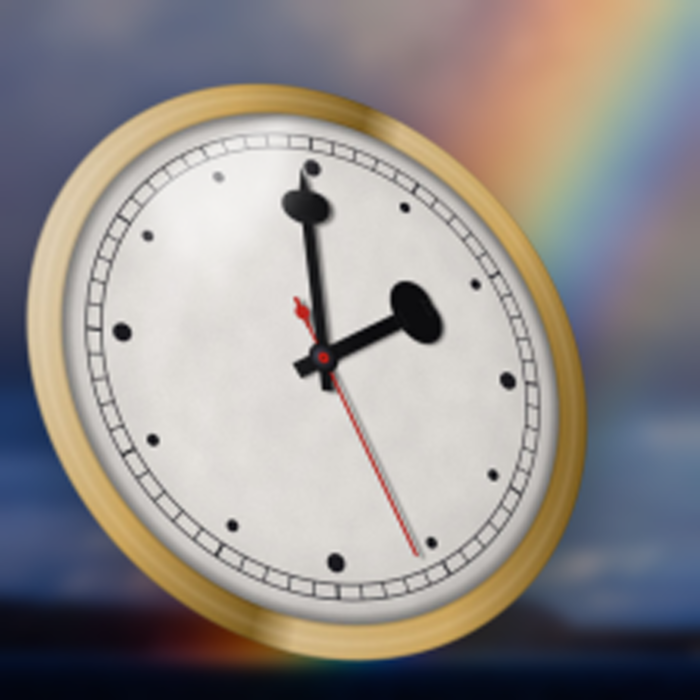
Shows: 1h59m26s
